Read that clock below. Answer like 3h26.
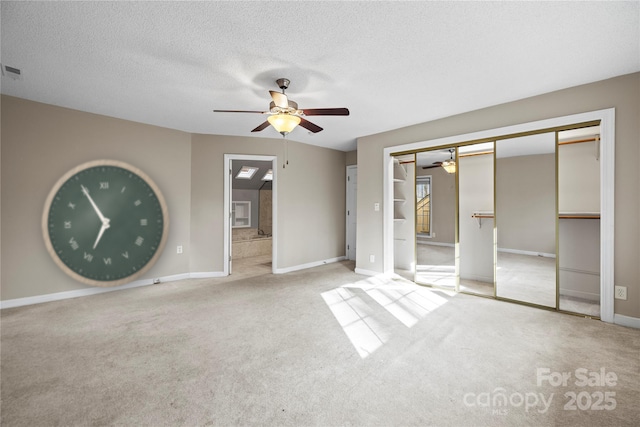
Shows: 6h55
